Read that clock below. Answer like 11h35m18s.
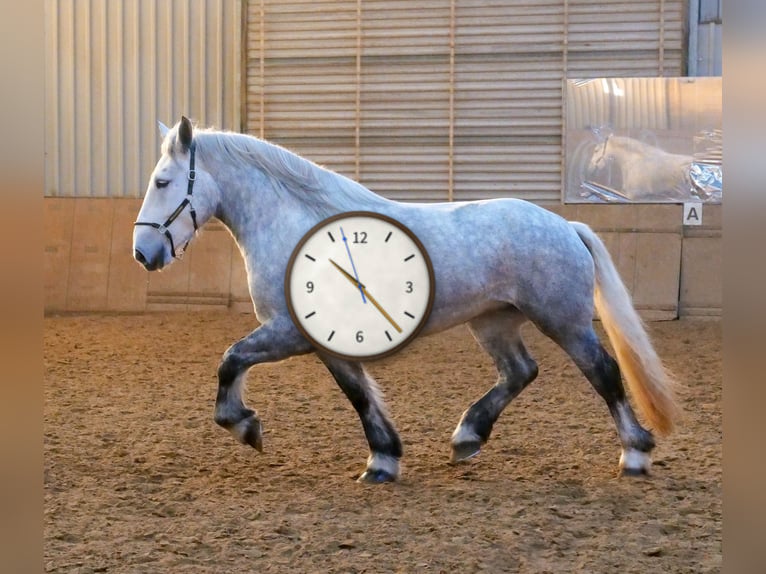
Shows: 10h22m57s
